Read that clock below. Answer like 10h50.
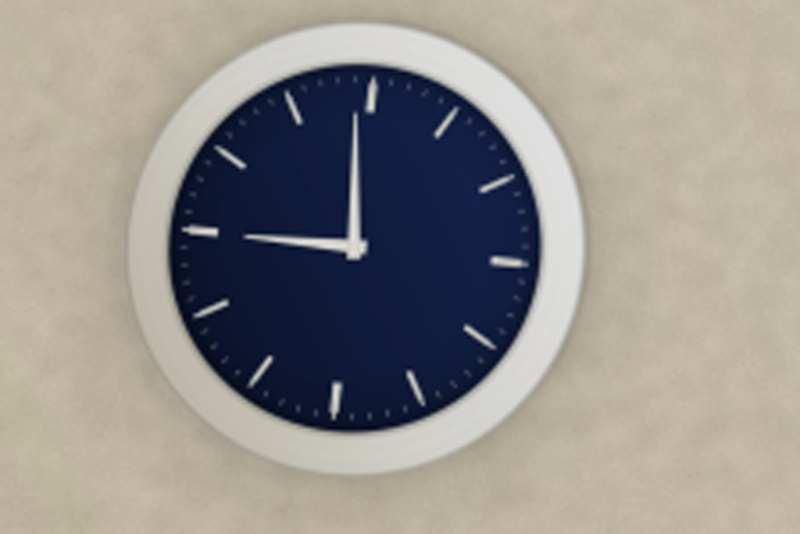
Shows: 8h59
